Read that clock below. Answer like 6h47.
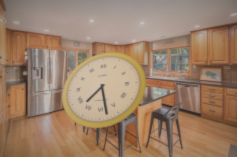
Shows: 7h28
